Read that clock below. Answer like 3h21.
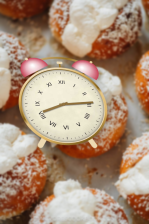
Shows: 8h14
